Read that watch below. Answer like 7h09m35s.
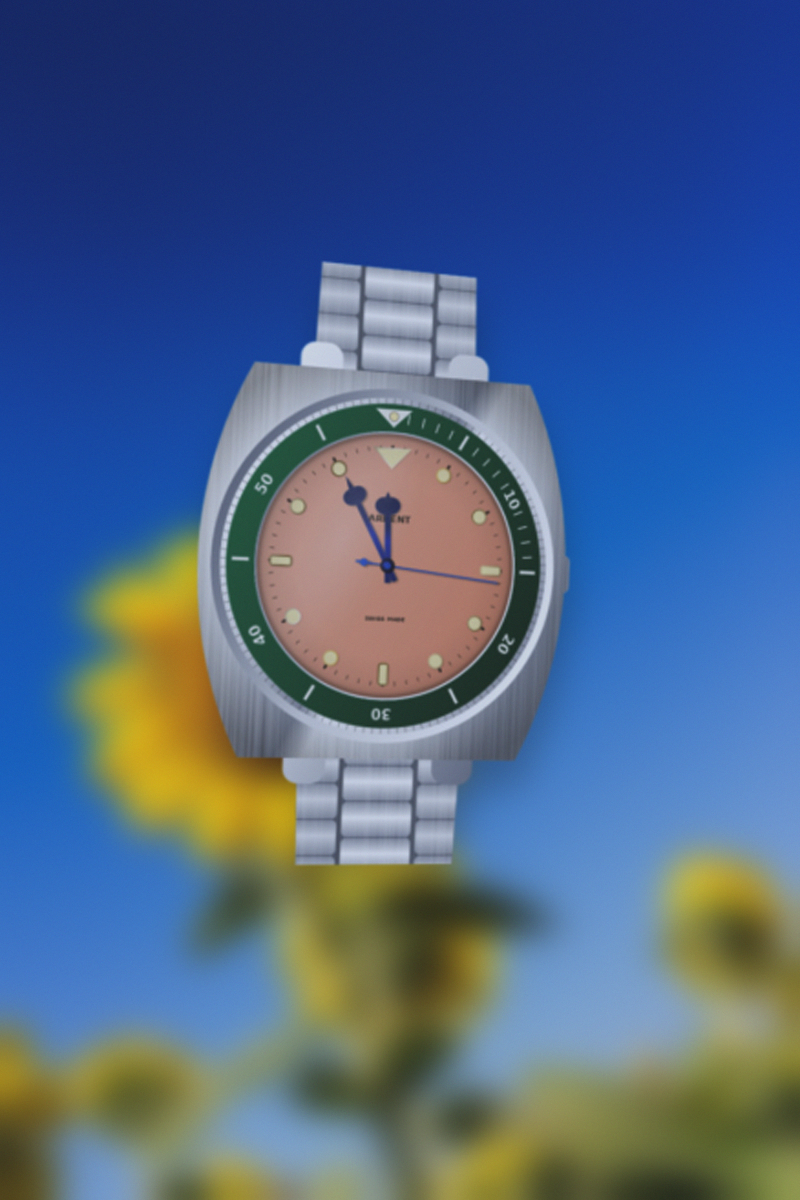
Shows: 11h55m16s
